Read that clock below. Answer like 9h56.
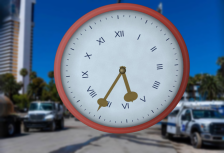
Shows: 5h36
